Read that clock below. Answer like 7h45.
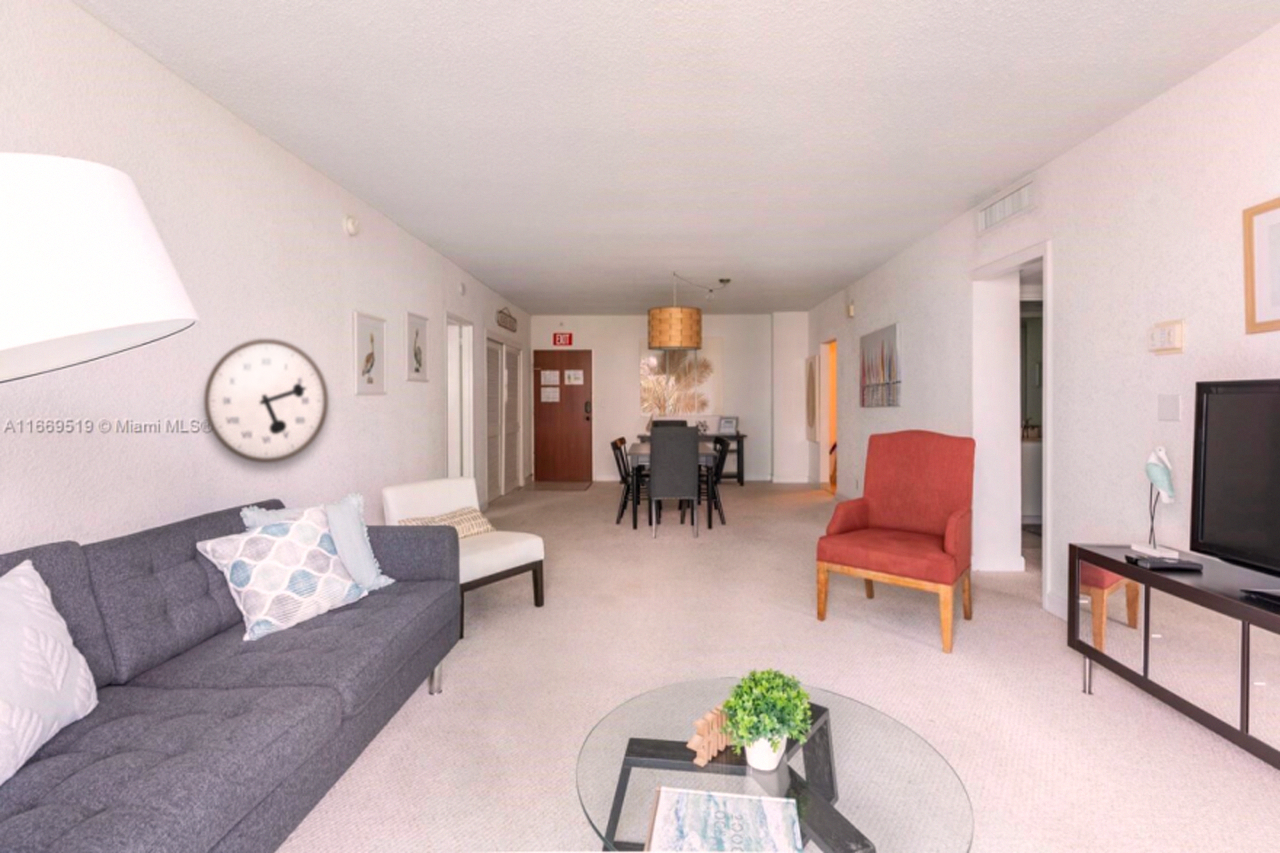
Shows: 5h12
